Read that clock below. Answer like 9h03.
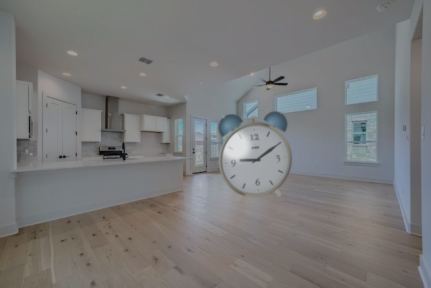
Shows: 9h10
